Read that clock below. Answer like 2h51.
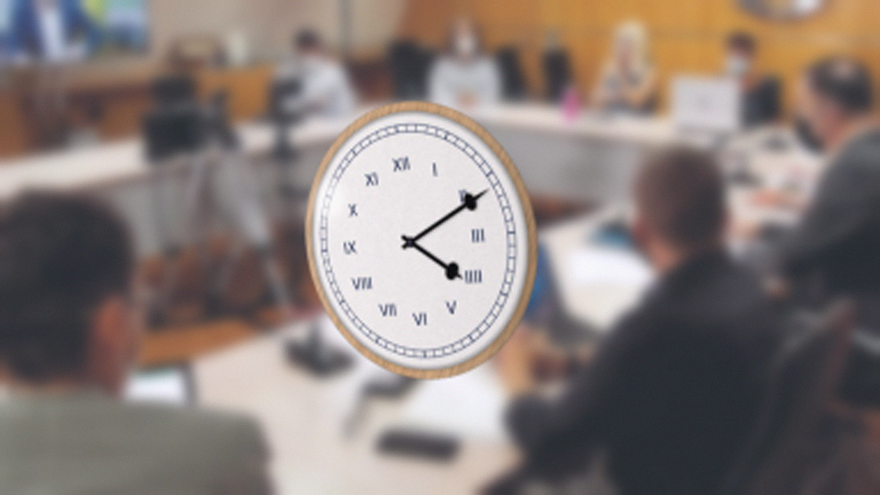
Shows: 4h11
